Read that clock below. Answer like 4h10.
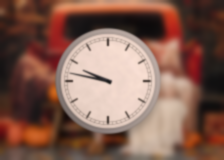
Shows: 9h47
